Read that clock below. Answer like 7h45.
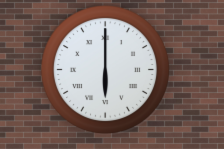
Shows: 6h00
